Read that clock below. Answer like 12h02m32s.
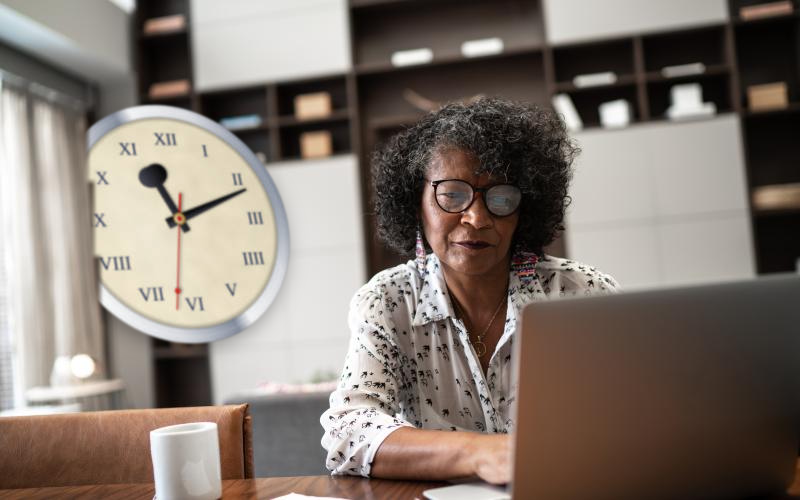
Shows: 11h11m32s
